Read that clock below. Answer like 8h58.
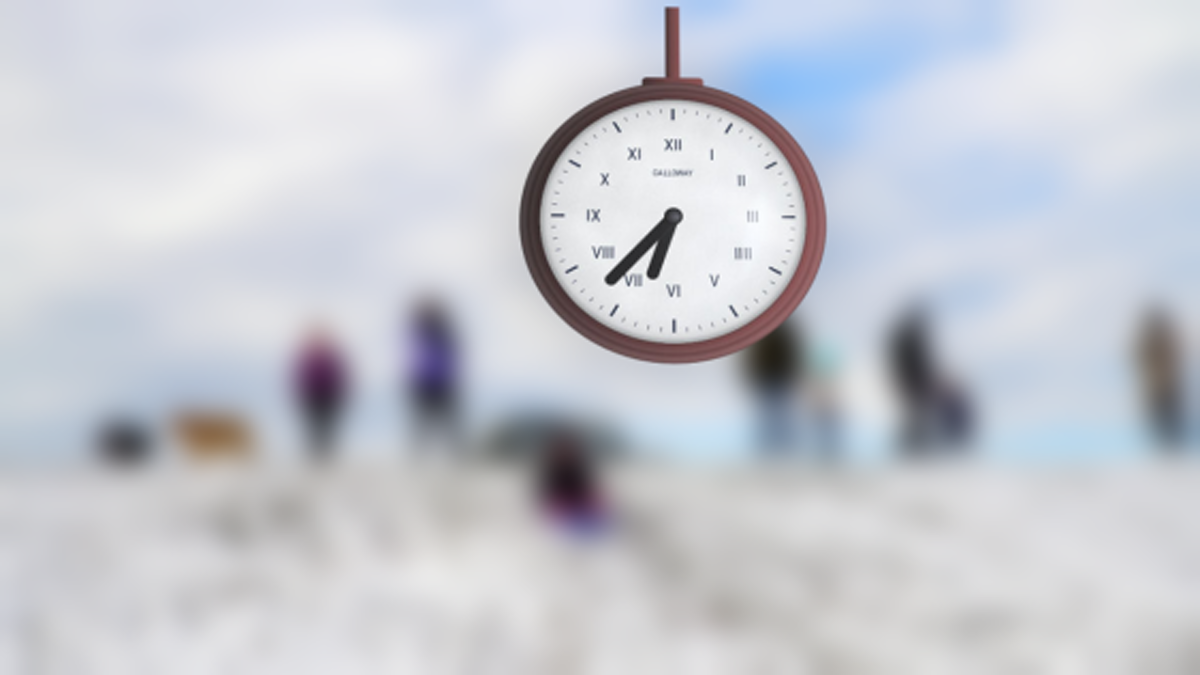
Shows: 6h37
